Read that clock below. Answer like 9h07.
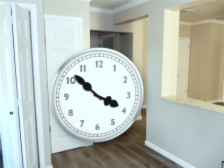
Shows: 3h52
